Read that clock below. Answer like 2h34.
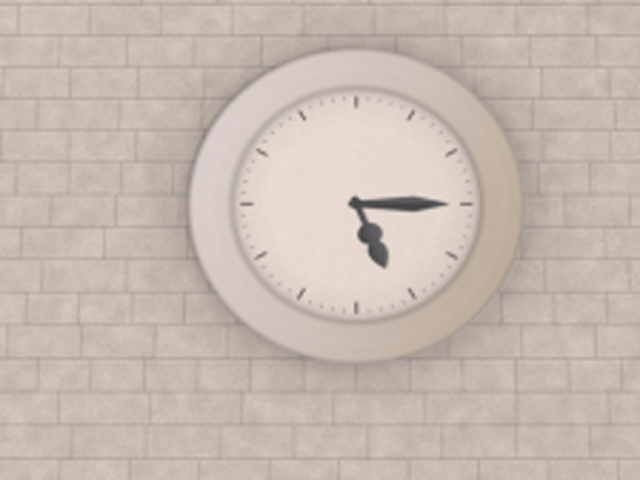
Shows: 5h15
